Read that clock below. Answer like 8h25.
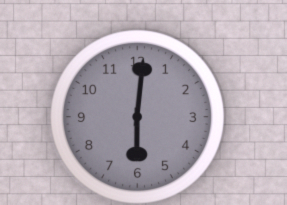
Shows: 6h01
